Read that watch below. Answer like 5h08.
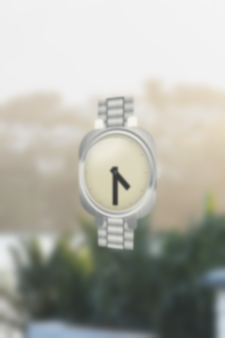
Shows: 4h30
